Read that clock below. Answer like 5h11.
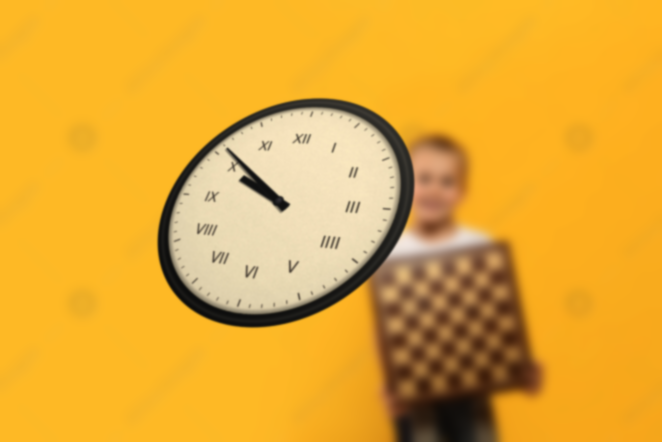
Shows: 9h51
